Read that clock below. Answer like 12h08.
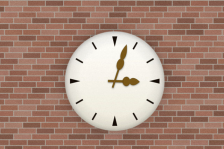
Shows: 3h03
